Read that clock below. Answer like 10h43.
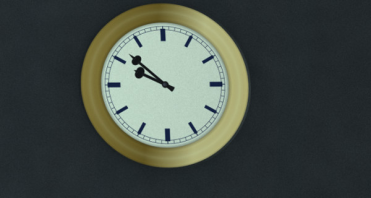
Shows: 9h52
